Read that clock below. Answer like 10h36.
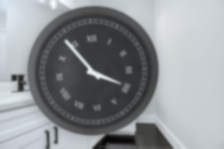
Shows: 3h54
